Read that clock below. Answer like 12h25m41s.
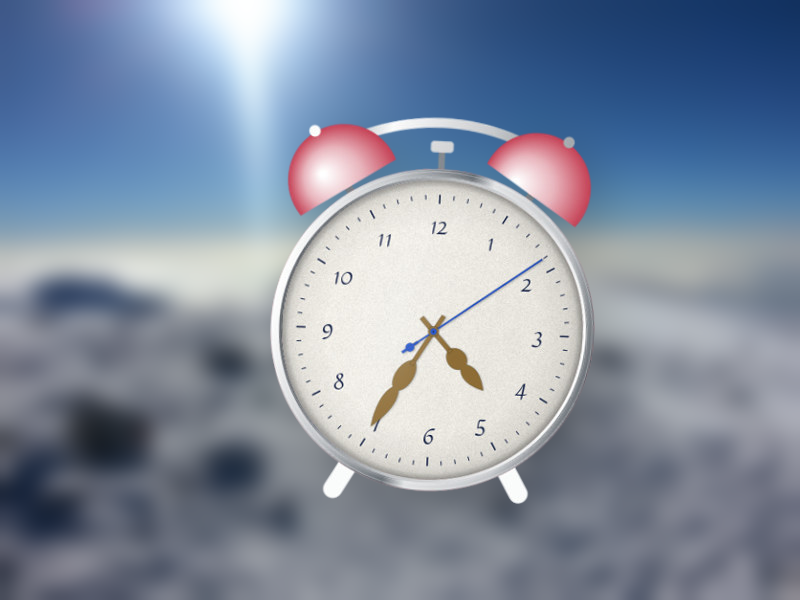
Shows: 4h35m09s
